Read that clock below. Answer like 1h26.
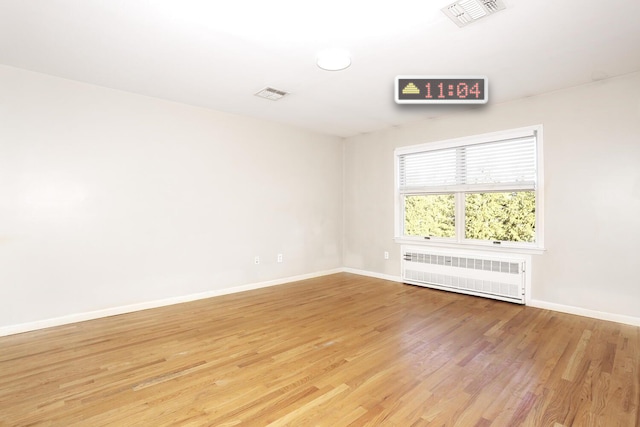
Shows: 11h04
